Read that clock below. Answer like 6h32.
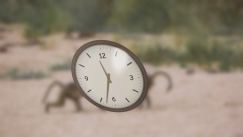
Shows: 11h33
